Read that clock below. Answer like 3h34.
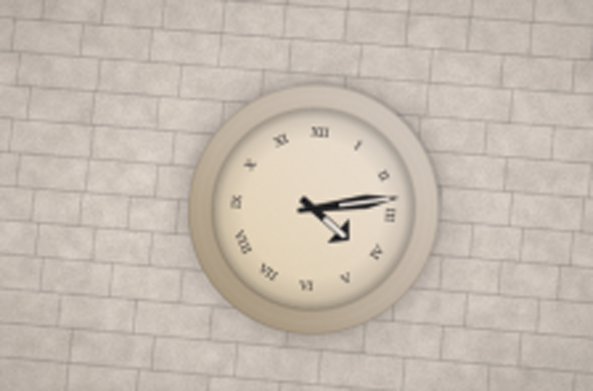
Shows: 4h13
